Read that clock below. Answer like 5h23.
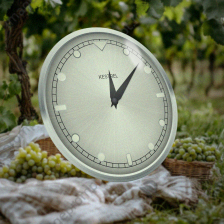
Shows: 12h08
